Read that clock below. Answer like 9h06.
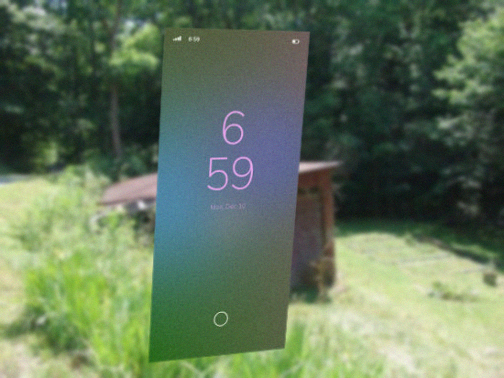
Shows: 6h59
